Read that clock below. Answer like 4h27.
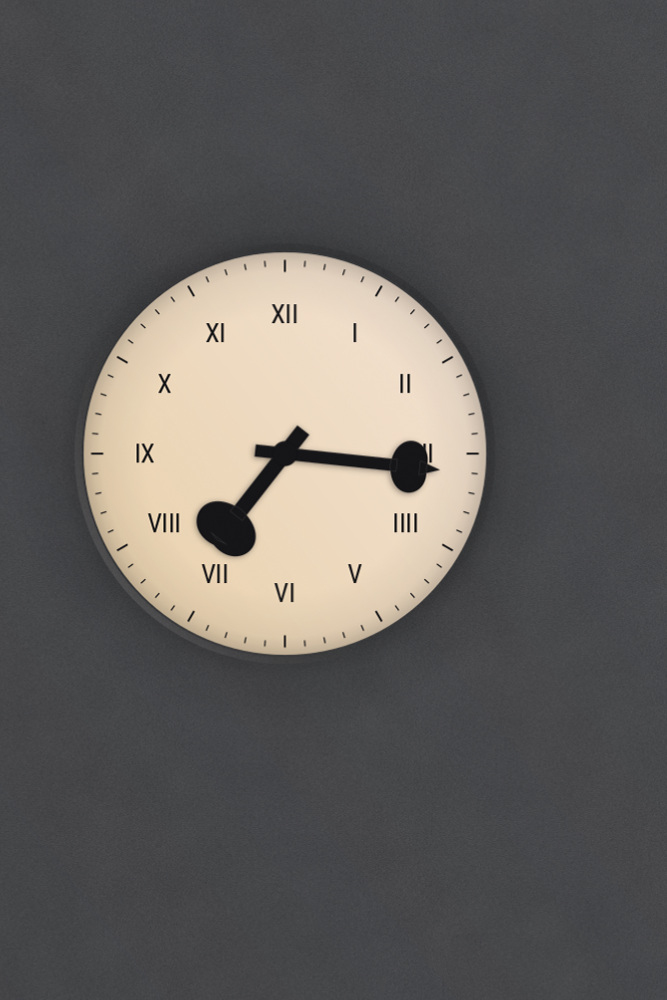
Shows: 7h16
